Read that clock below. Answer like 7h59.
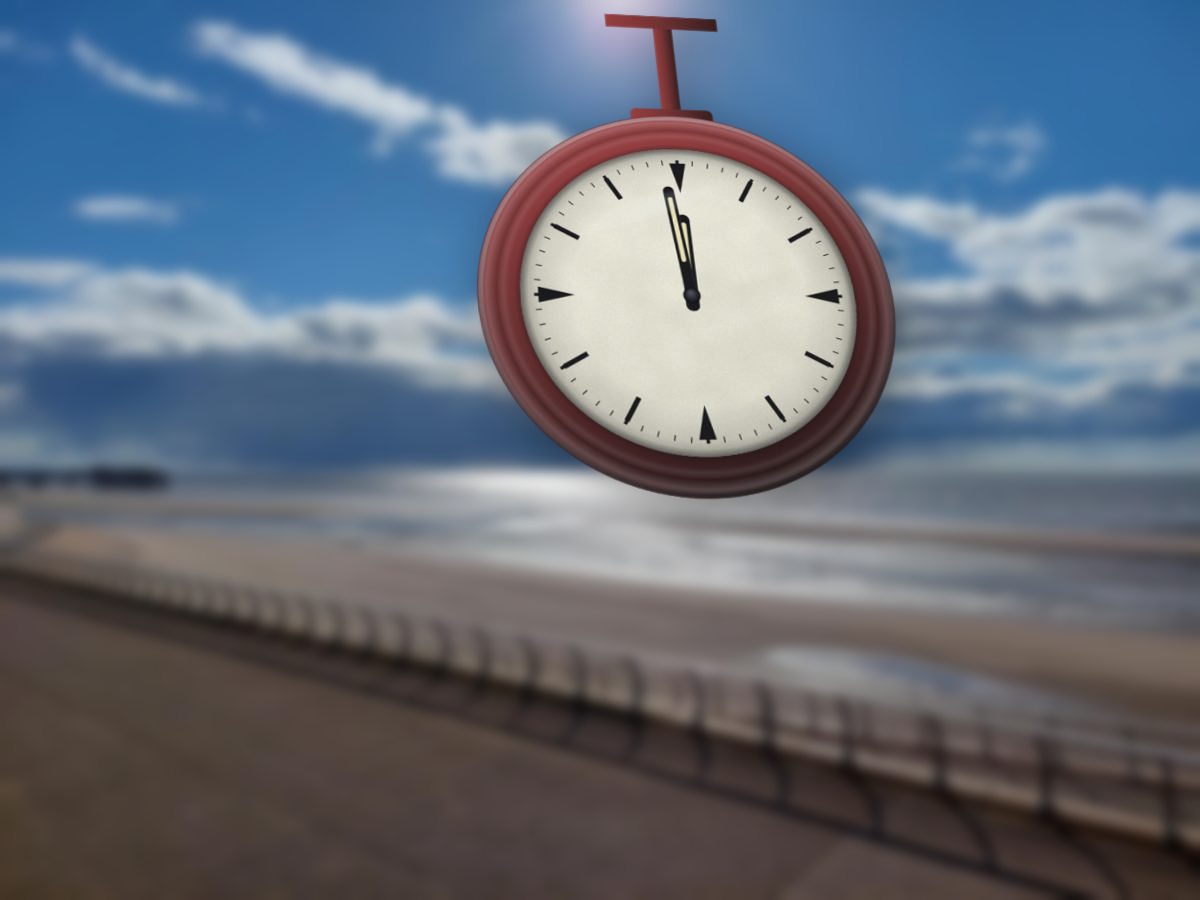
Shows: 11h59
